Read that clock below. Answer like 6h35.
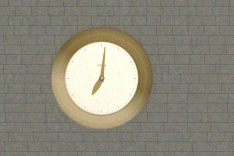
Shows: 7h01
